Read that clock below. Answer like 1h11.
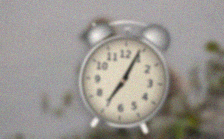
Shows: 7h04
